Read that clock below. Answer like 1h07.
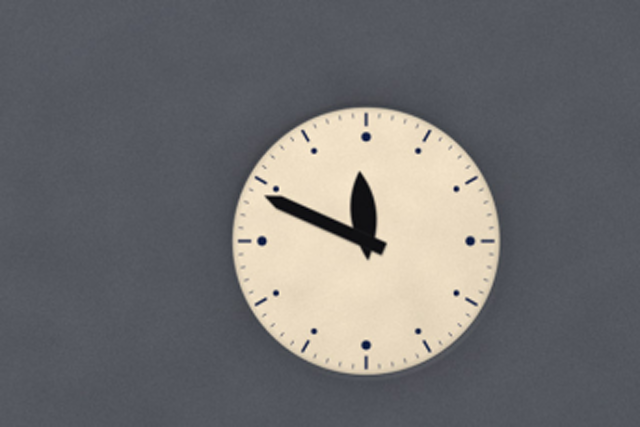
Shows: 11h49
